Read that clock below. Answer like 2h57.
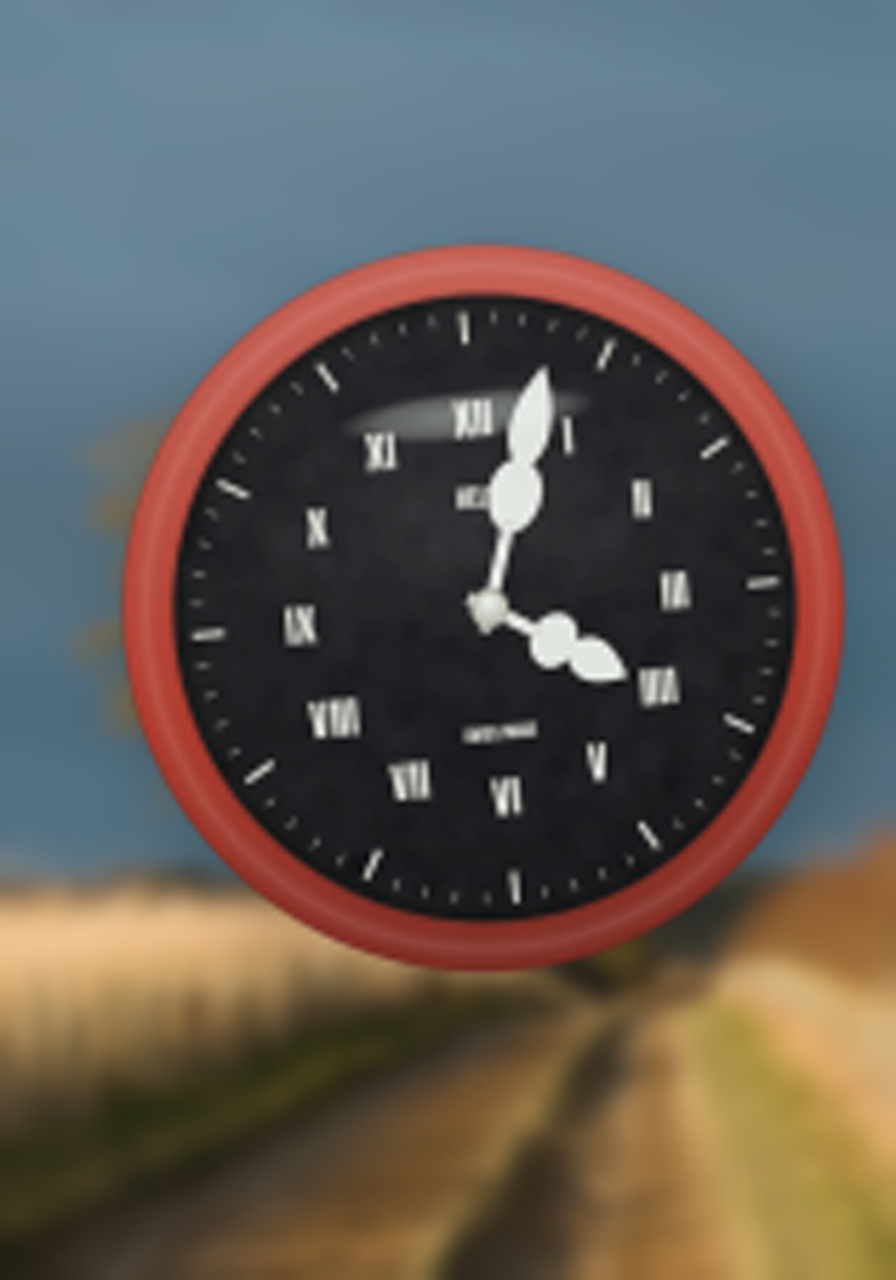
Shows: 4h03
